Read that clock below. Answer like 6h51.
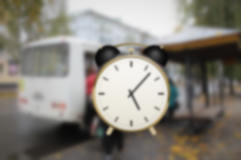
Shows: 5h07
